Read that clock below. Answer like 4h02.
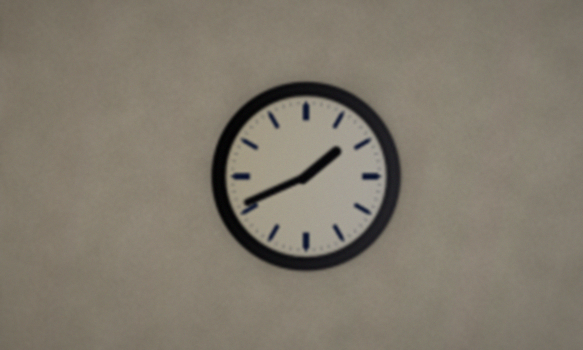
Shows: 1h41
